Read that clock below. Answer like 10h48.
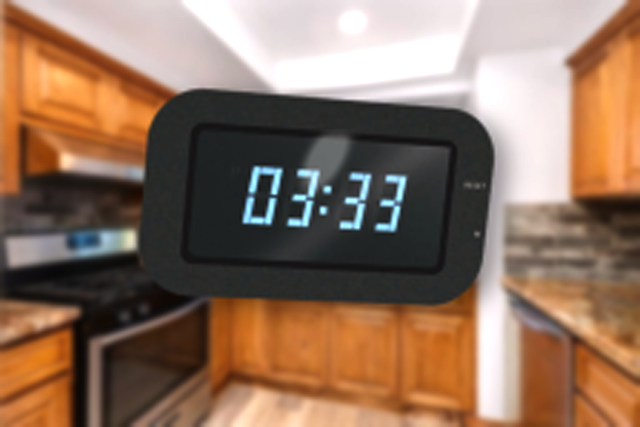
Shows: 3h33
